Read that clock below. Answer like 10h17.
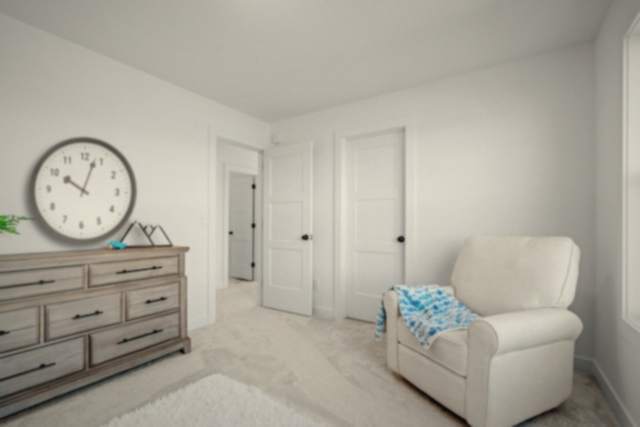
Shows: 10h03
